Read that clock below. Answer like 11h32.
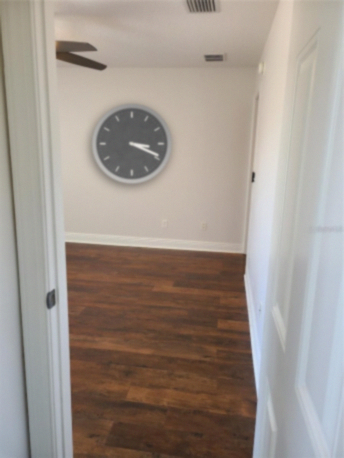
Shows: 3h19
